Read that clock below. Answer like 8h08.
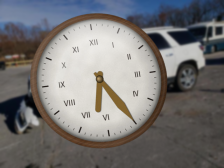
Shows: 6h25
